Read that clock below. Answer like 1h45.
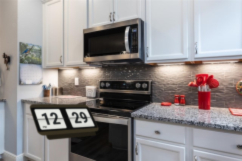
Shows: 12h29
